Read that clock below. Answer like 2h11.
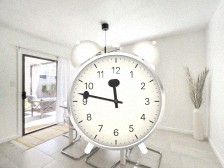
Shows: 11h47
